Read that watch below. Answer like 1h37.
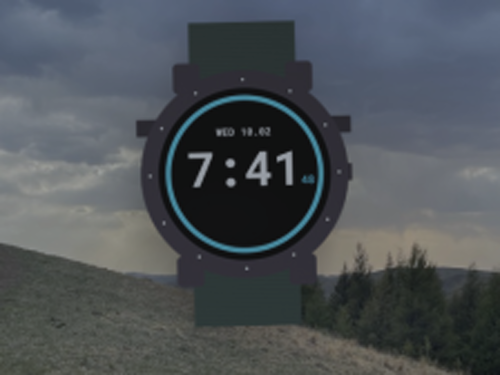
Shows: 7h41
